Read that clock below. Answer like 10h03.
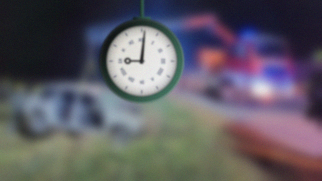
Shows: 9h01
